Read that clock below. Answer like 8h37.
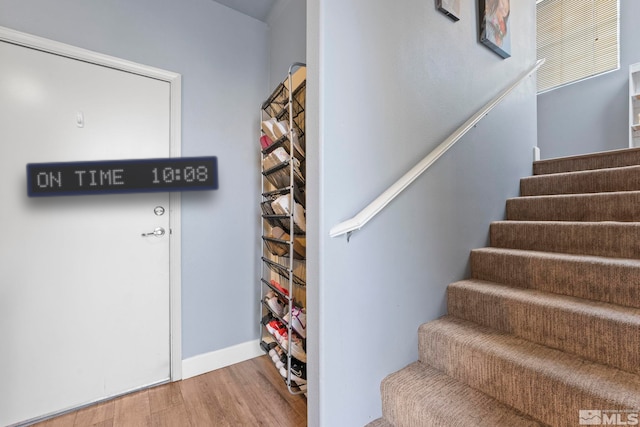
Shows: 10h08
